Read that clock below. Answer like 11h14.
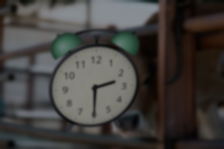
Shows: 2h30
